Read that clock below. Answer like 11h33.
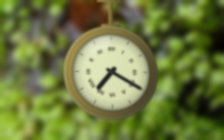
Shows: 7h20
